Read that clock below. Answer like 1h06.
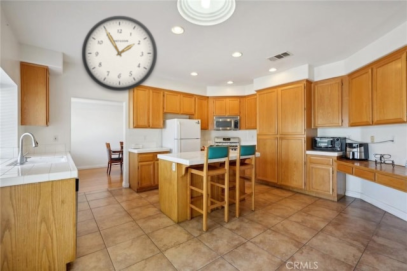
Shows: 1h55
